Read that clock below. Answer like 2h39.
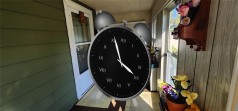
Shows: 3h56
